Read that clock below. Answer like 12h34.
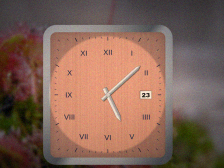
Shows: 5h08
